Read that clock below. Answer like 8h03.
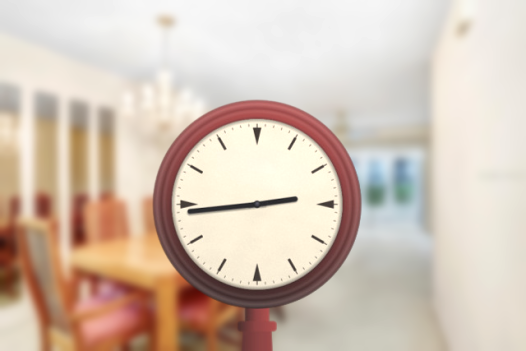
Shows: 2h44
